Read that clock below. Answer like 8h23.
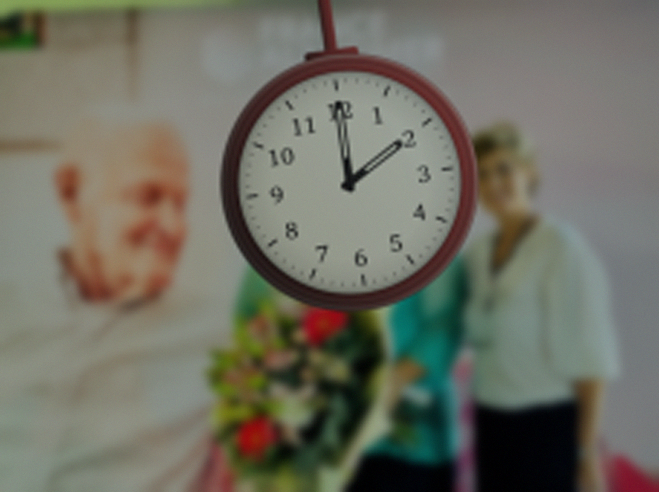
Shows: 2h00
